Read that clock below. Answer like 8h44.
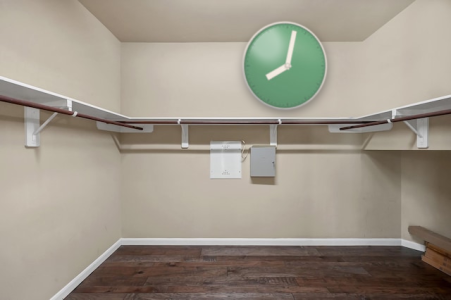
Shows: 8h02
